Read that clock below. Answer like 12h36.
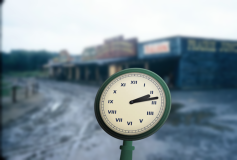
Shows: 2h13
